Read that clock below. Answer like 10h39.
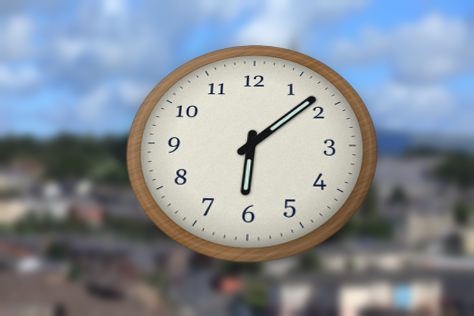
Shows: 6h08
